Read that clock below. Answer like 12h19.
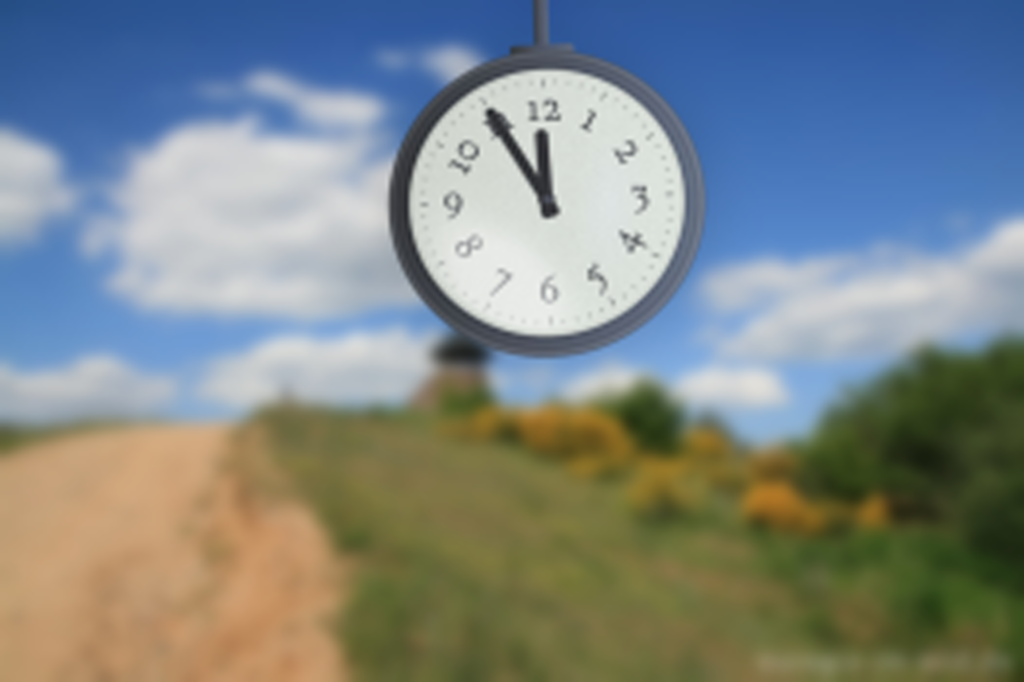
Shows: 11h55
